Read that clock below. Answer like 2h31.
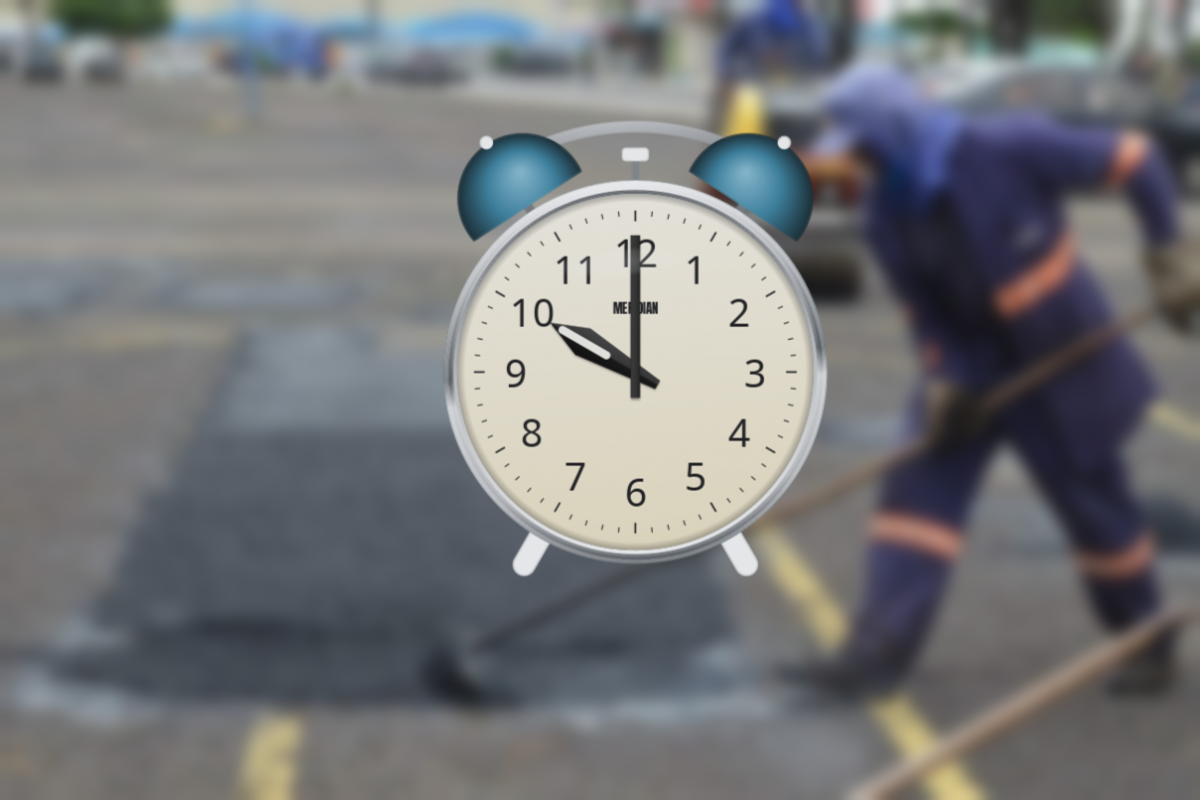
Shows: 10h00
